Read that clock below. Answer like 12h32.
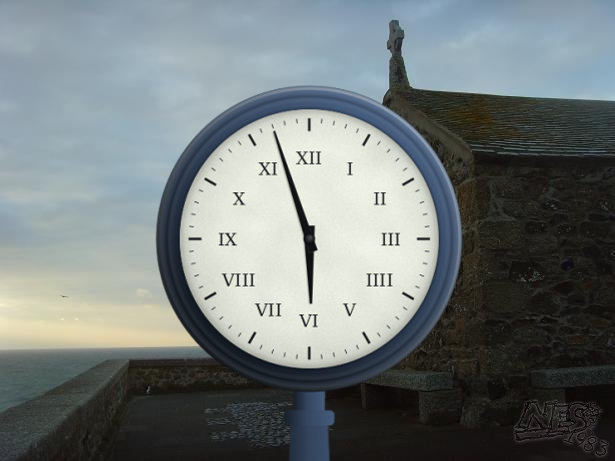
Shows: 5h57
